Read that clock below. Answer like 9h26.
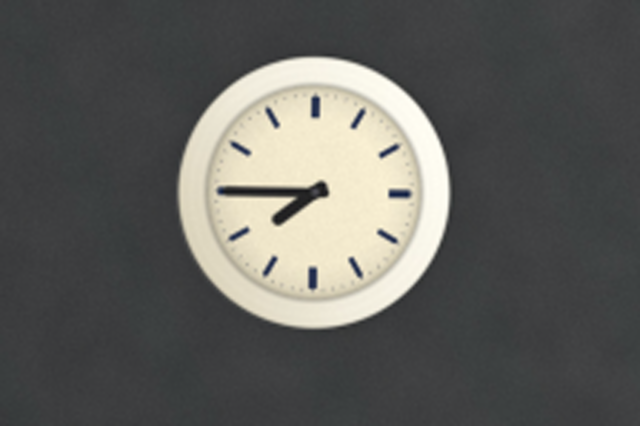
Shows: 7h45
